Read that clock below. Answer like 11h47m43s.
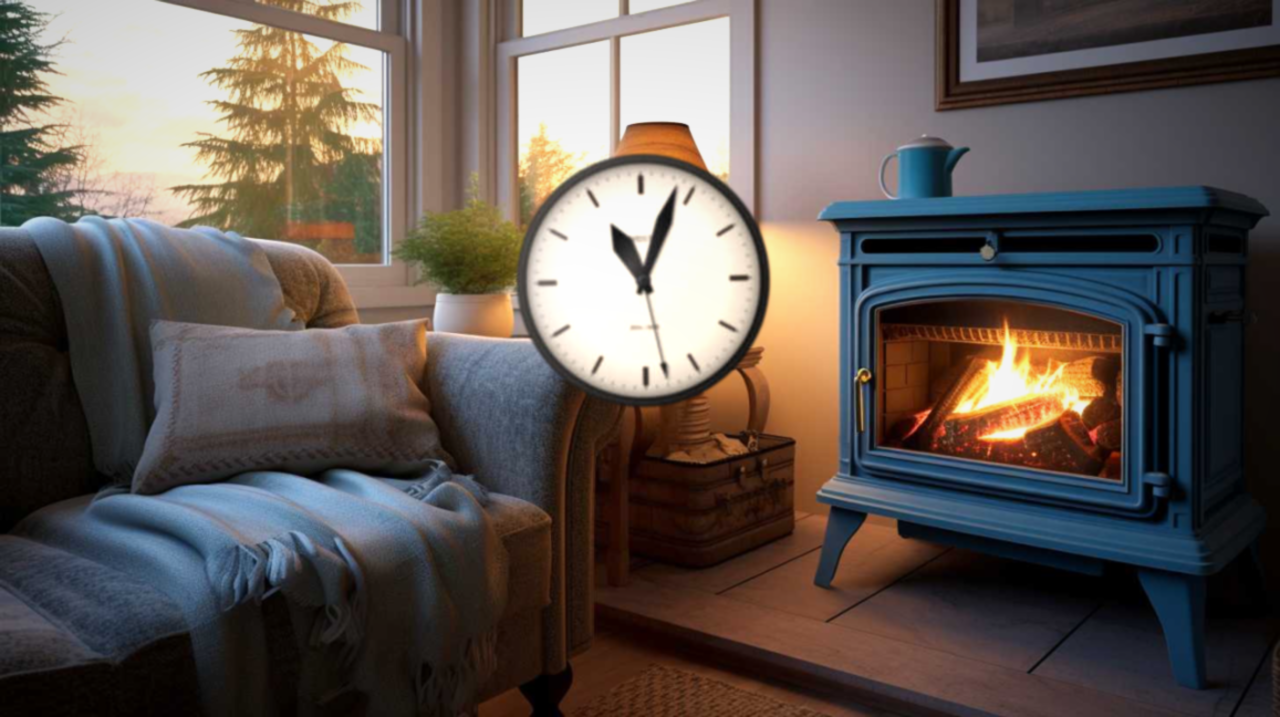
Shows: 11h03m28s
